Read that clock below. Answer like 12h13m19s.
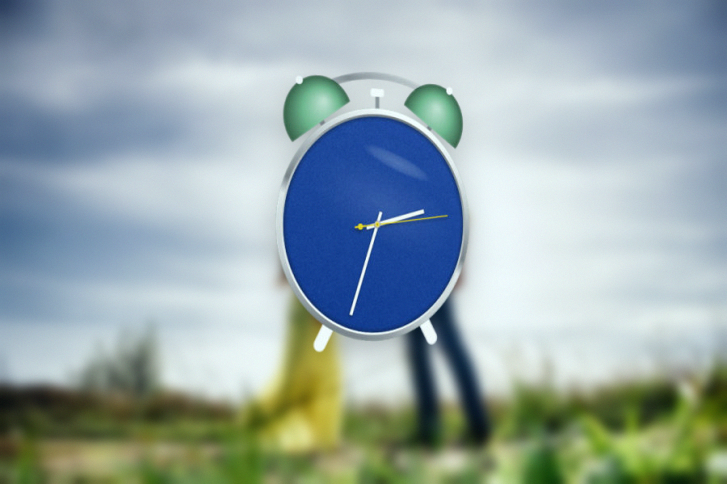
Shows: 2h33m14s
